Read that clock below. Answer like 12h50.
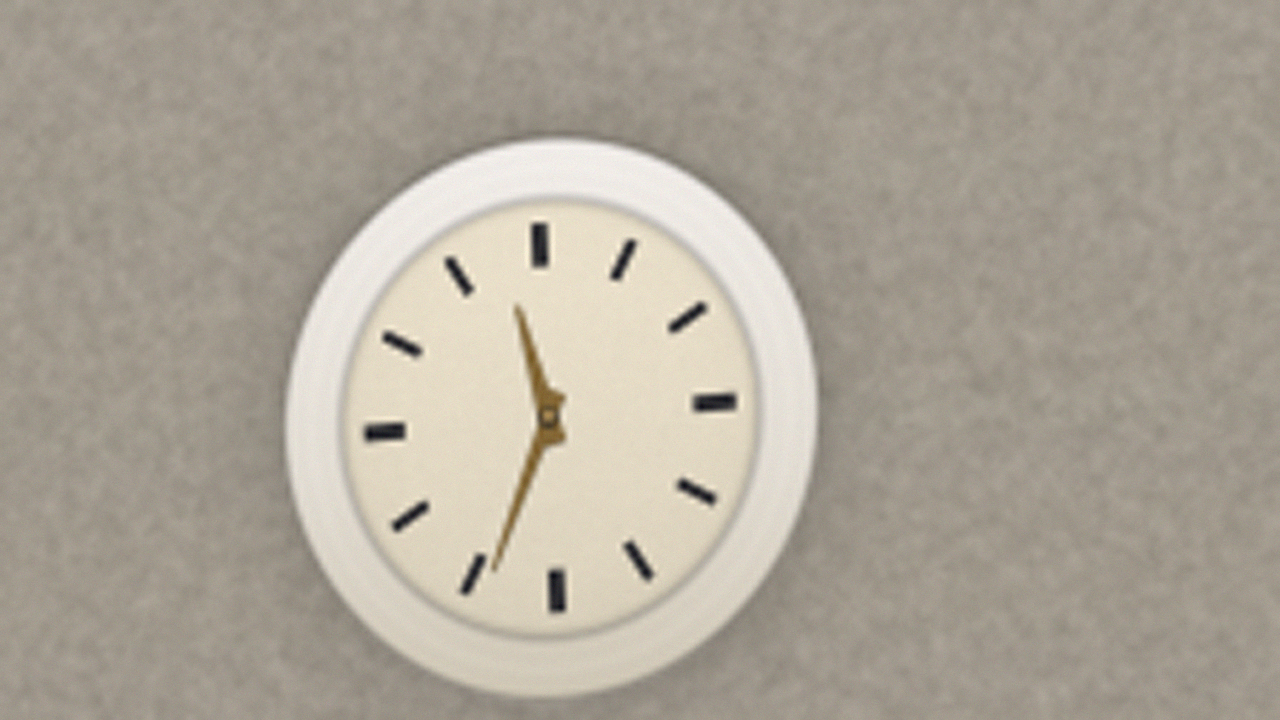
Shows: 11h34
